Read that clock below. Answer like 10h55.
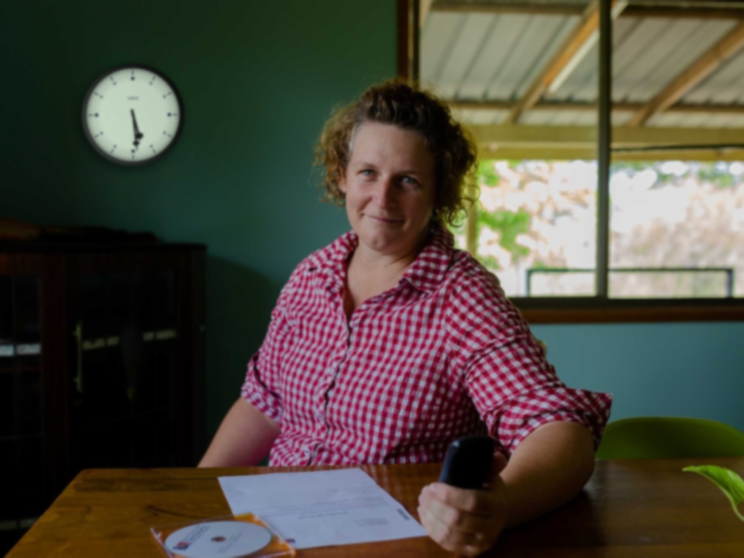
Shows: 5h29
